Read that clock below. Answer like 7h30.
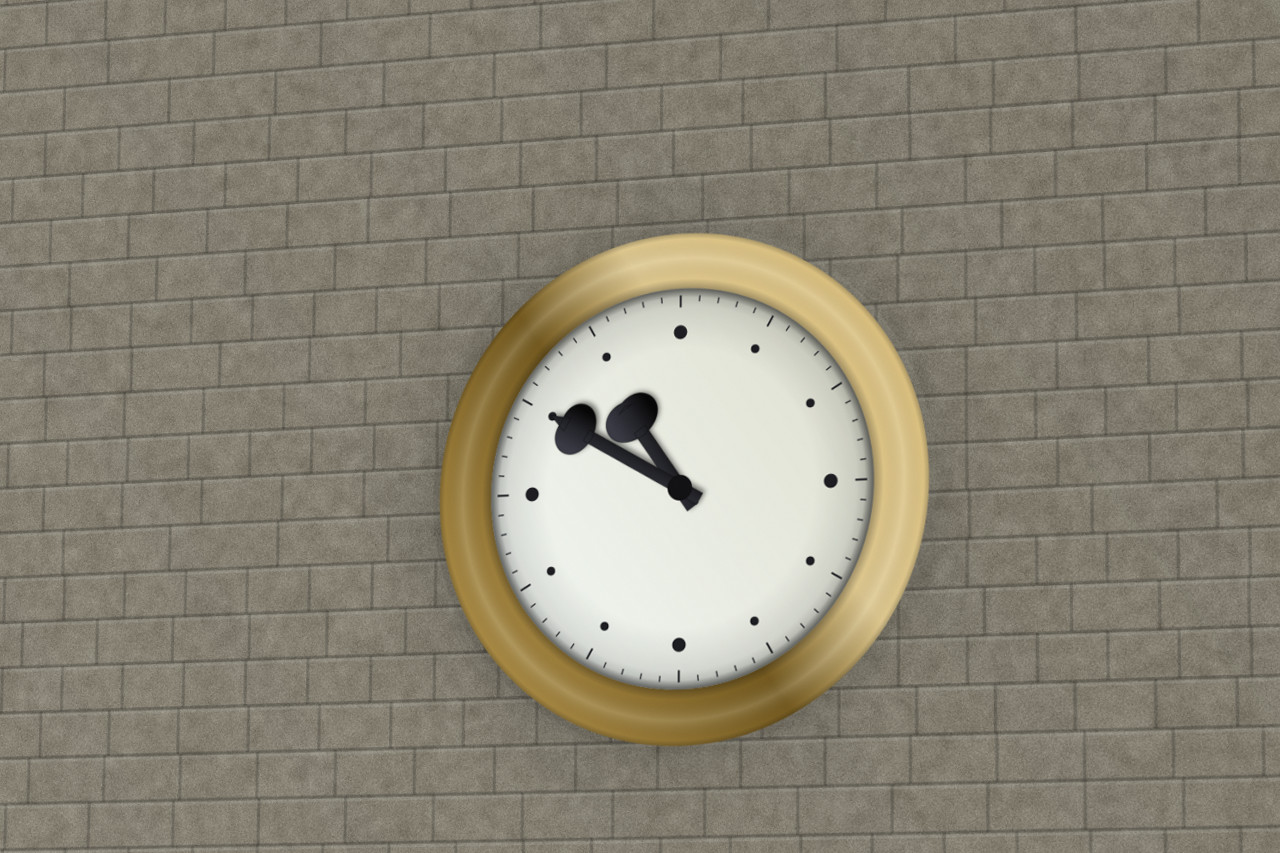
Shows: 10h50
